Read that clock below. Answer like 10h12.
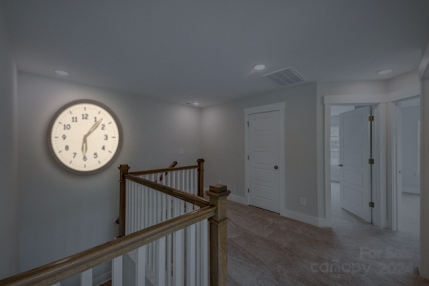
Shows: 6h07
